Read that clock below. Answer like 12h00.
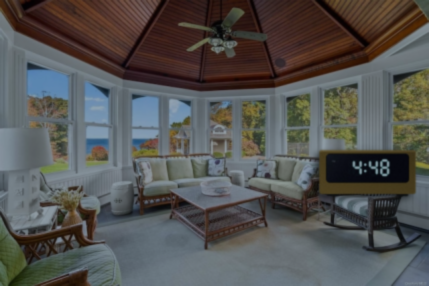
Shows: 4h48
